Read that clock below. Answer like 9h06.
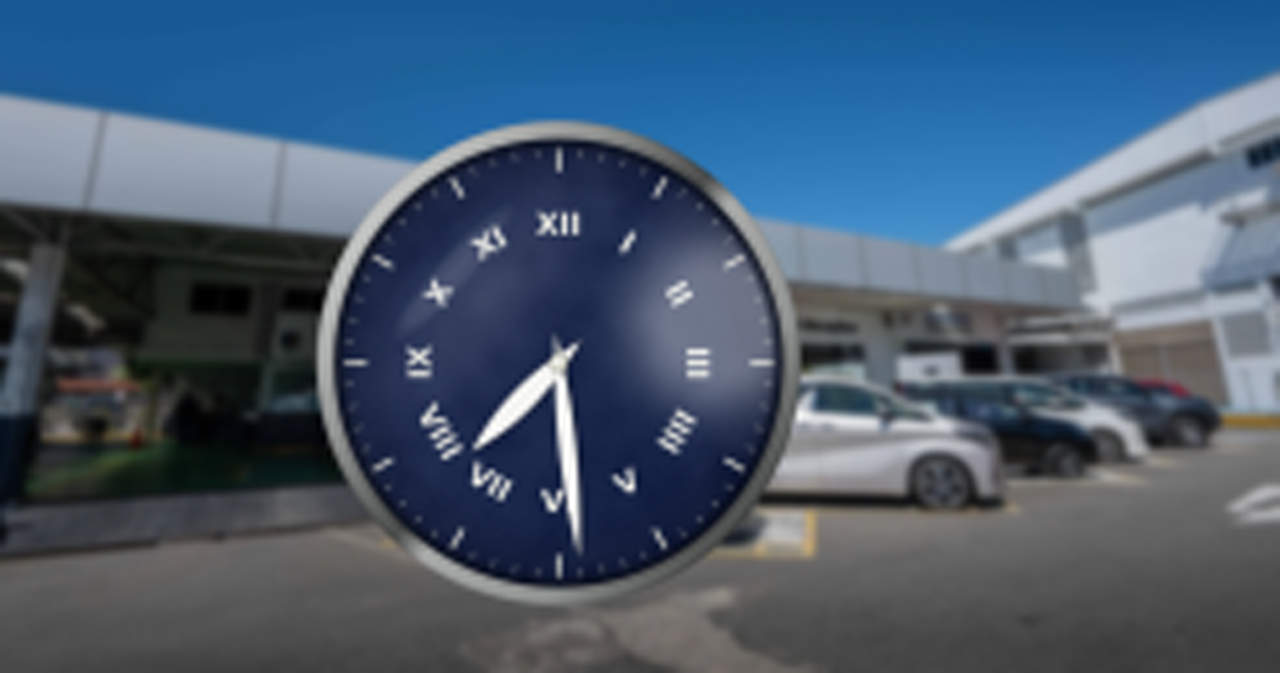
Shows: 7h29
